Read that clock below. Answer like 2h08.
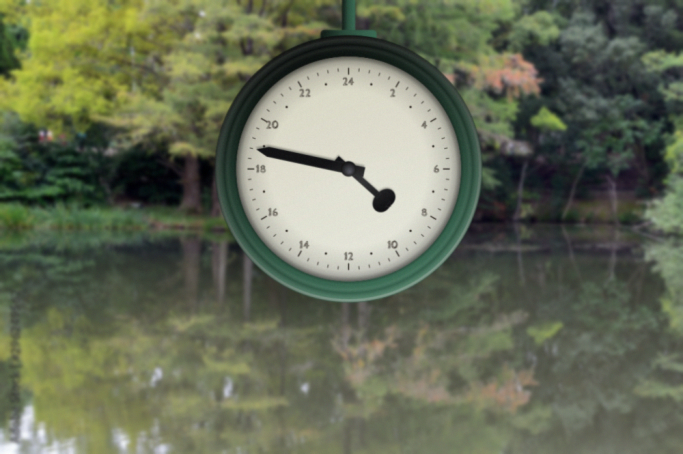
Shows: 8h47
